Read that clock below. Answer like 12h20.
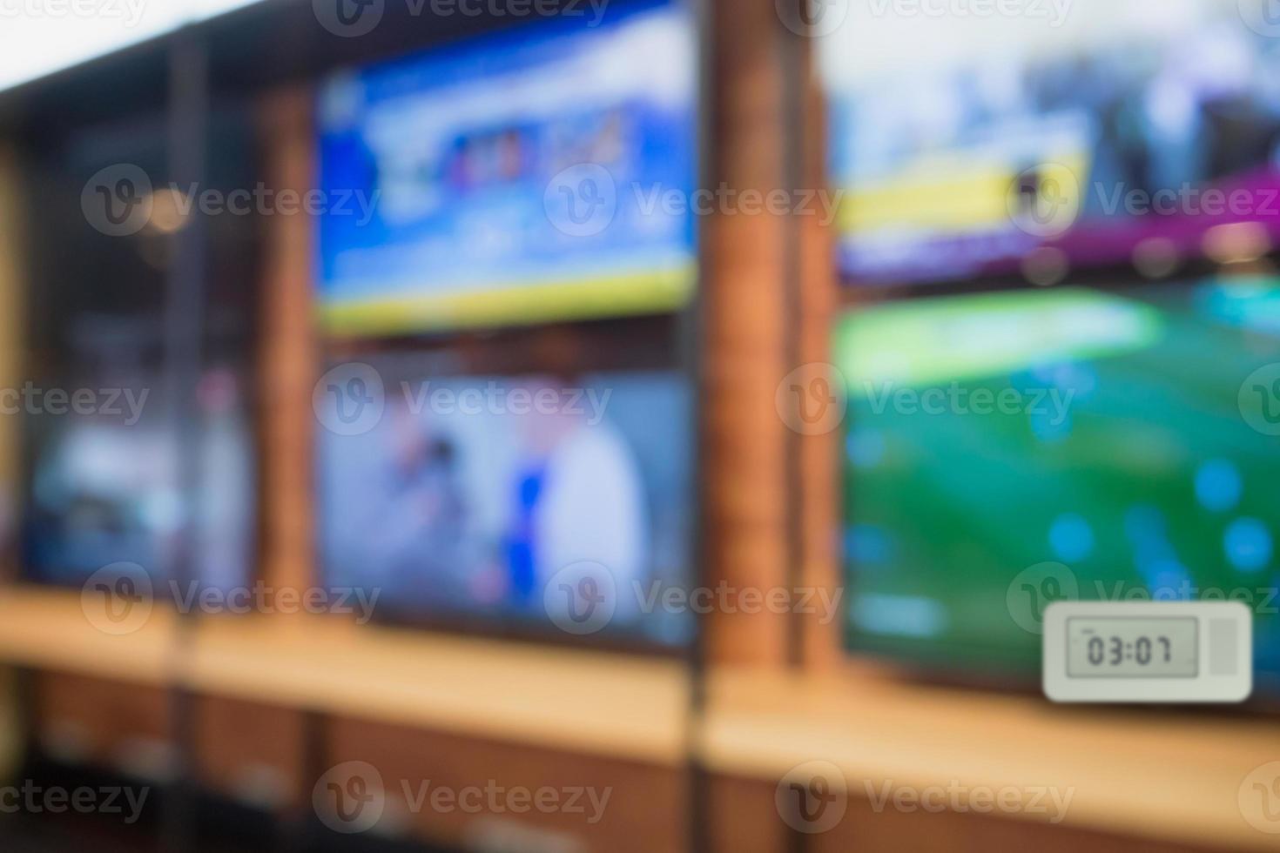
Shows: 3h07
